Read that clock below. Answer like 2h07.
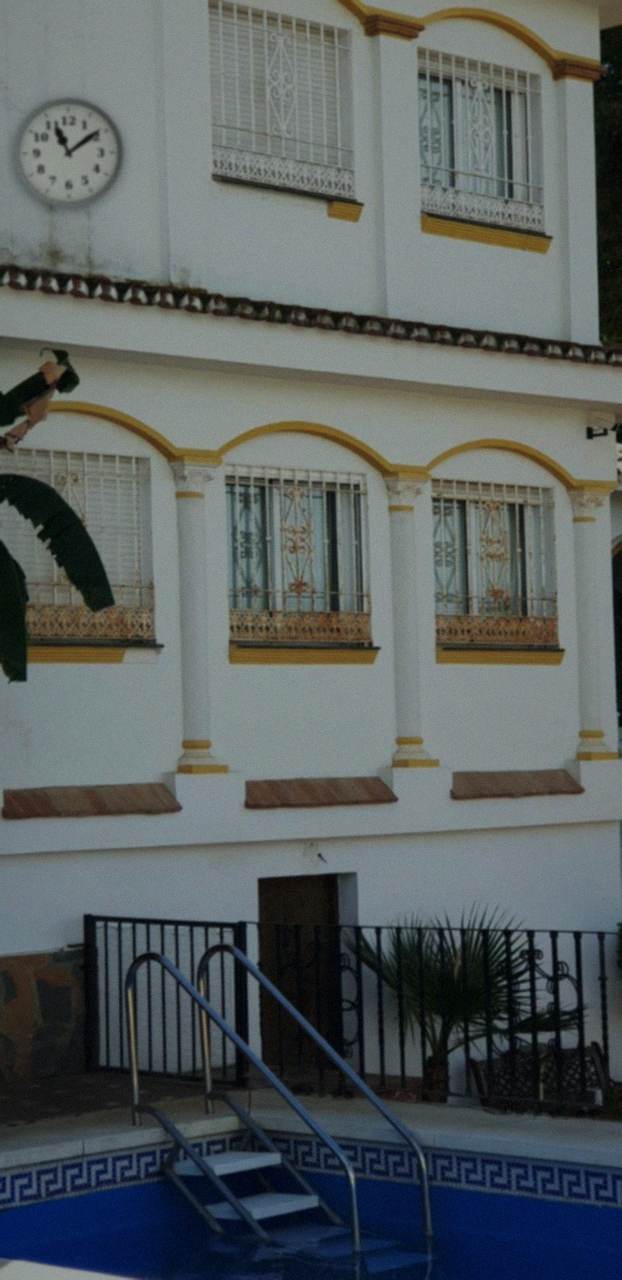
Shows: 11h09
